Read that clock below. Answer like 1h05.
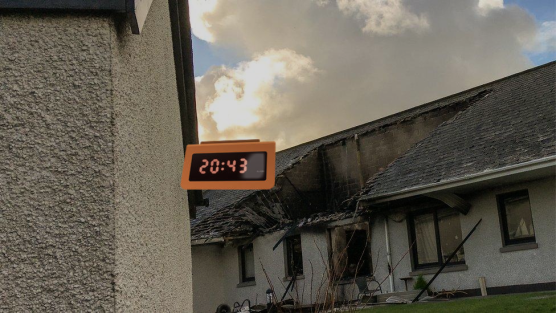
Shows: 20h43
